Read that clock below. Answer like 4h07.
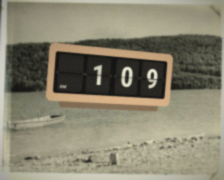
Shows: 1h09
